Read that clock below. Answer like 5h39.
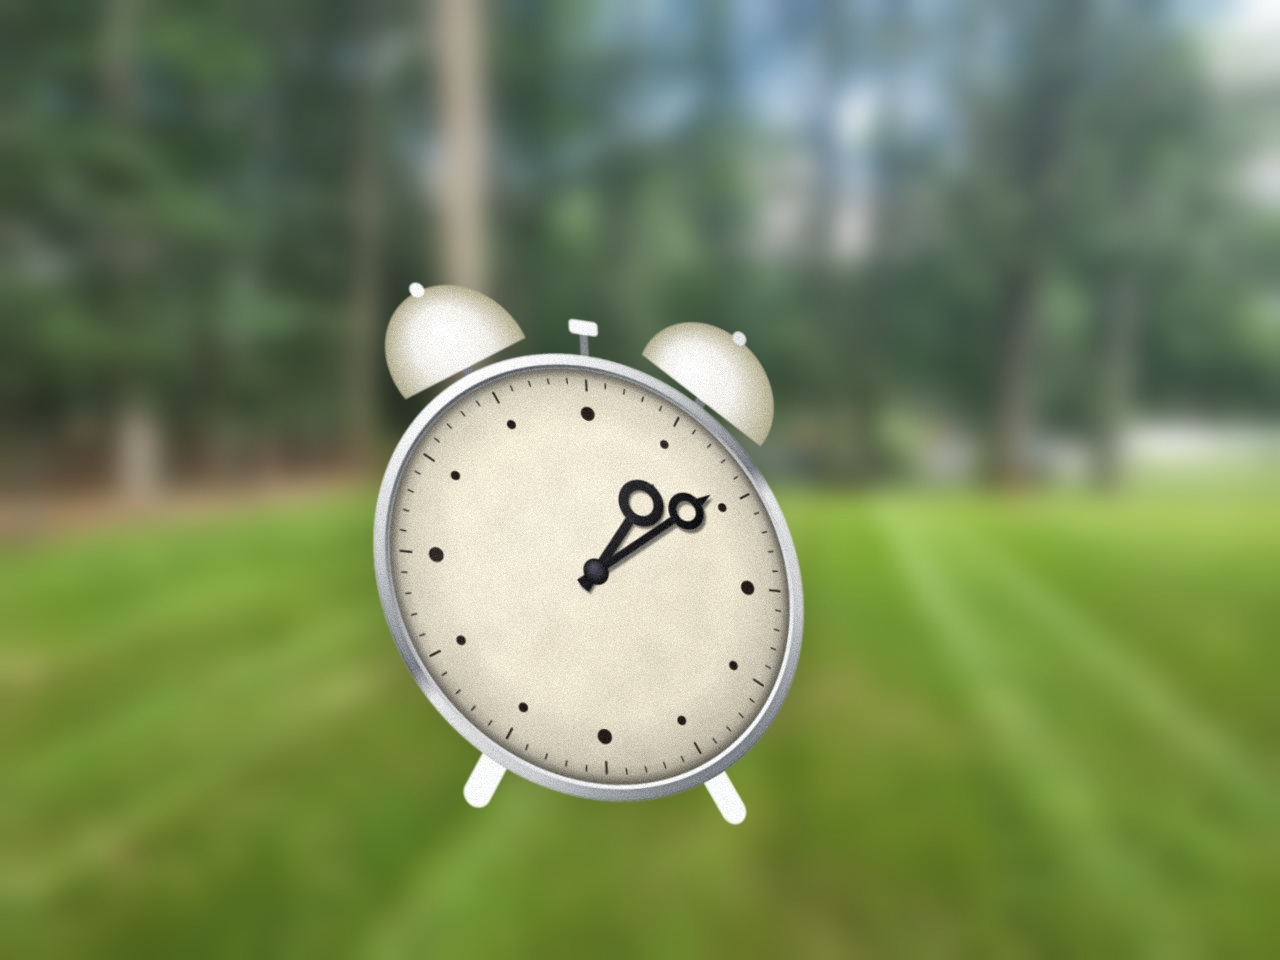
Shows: 1h09
